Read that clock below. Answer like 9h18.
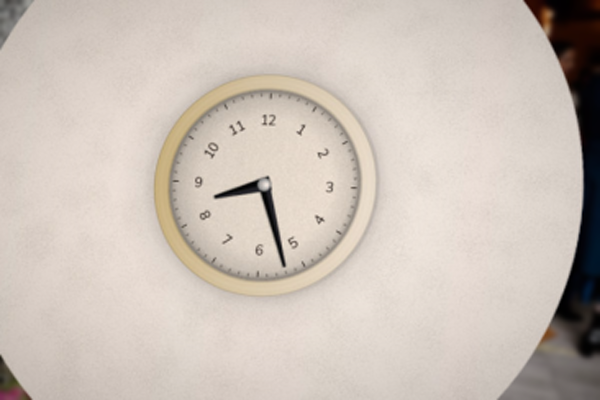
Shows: 8h27
